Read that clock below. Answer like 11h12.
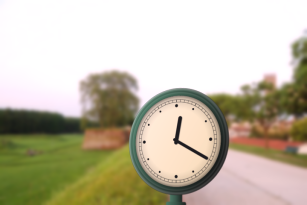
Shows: 12h20
